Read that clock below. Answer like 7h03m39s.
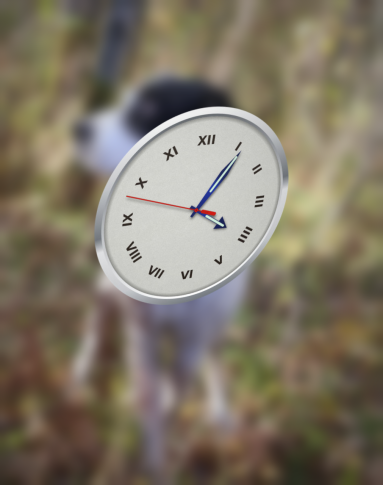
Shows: 4h05m48s
